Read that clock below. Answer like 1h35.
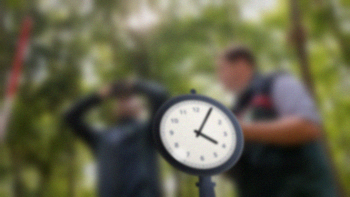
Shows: 4h05
